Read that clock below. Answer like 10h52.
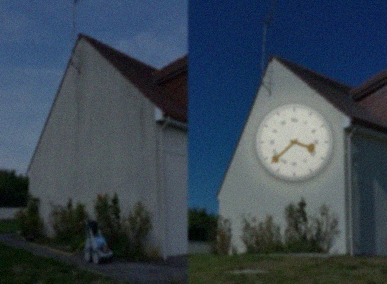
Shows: 3h38
